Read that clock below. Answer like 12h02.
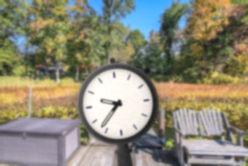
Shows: 9h37
